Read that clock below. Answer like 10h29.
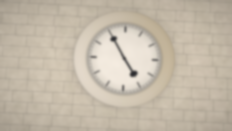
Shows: 4h55
